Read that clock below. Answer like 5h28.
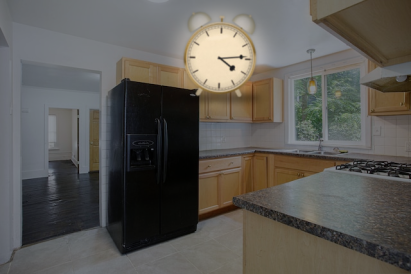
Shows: 4h14
